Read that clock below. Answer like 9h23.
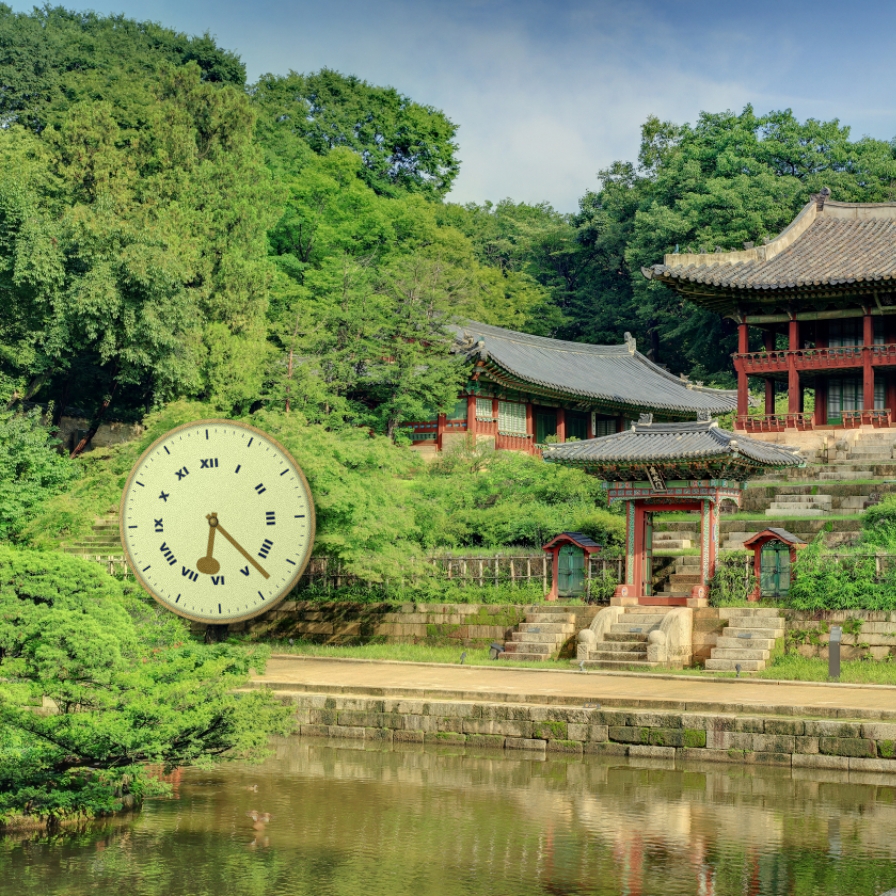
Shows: 6h23
